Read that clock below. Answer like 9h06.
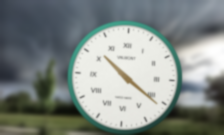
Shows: 10h21
